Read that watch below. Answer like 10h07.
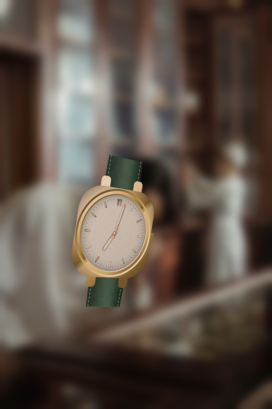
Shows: 7h02
